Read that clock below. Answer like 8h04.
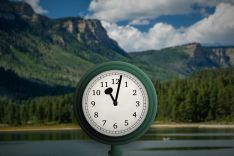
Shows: 11h02
